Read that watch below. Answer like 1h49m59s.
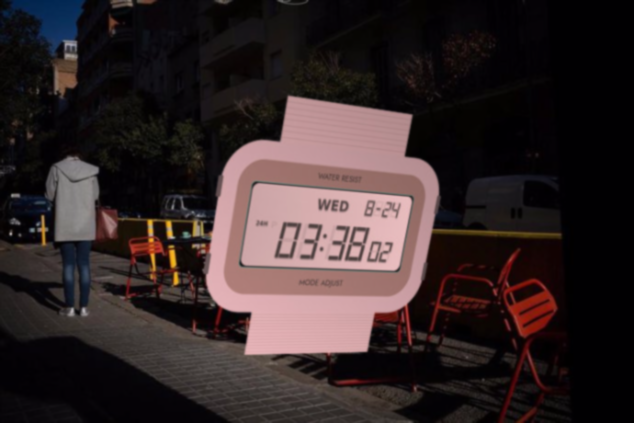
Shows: 3h38m02s
